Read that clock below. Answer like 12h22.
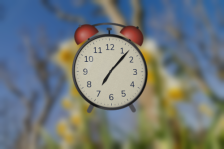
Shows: 7h07
